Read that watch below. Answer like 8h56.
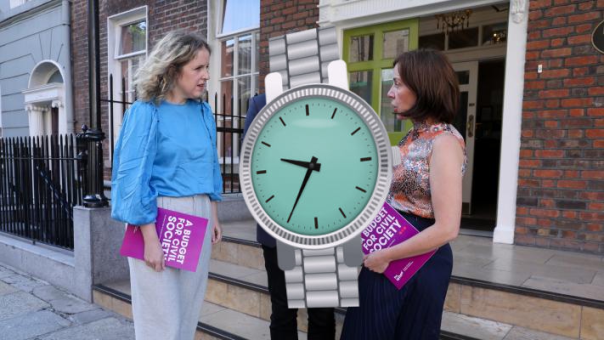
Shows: 9h35
